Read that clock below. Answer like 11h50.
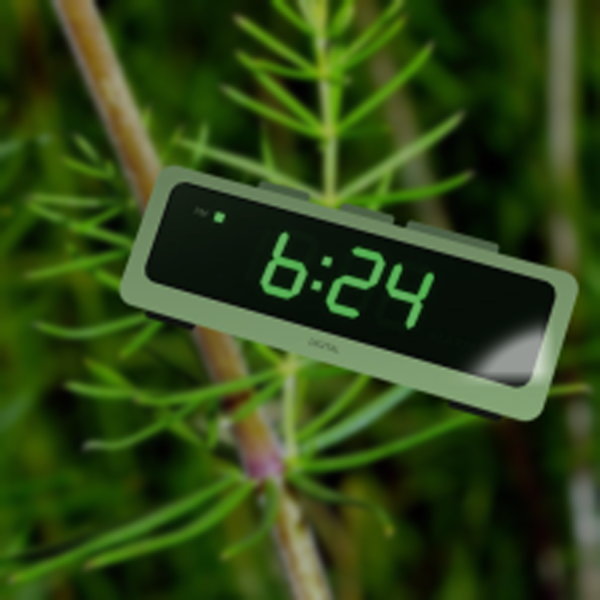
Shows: 6h24
